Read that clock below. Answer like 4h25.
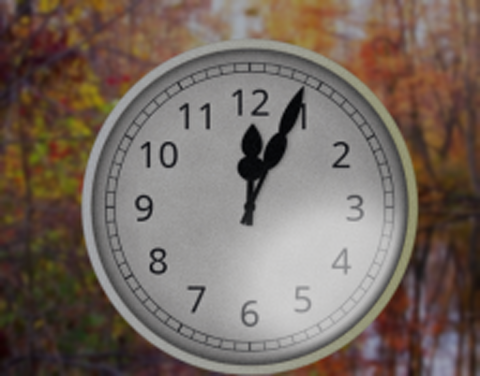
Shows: 12h04
